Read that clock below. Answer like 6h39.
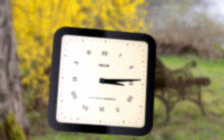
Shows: 3h14
